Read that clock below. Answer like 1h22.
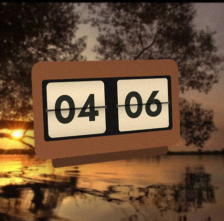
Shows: 4h06
